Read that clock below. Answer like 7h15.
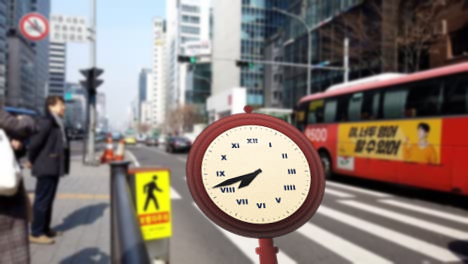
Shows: 7h42
